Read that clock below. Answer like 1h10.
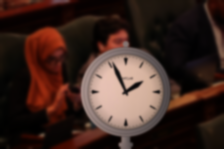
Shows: 1h56
